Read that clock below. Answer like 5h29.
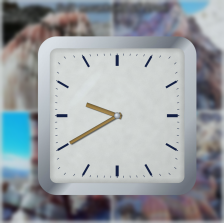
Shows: 9h40
